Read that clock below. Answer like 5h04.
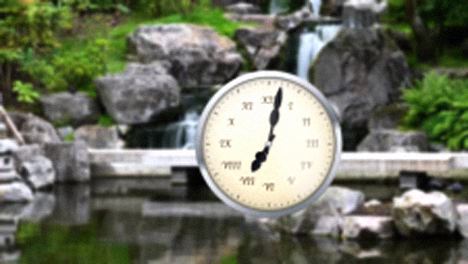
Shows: 7h02
